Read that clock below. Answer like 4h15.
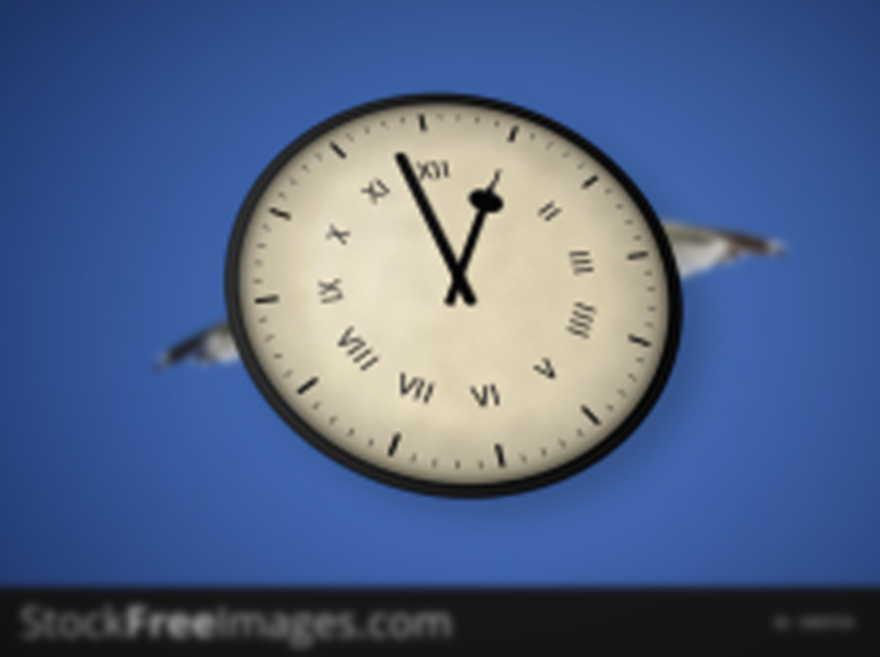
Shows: 12h58
